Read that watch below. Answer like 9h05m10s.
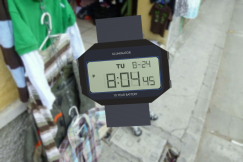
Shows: 8h04m45s
